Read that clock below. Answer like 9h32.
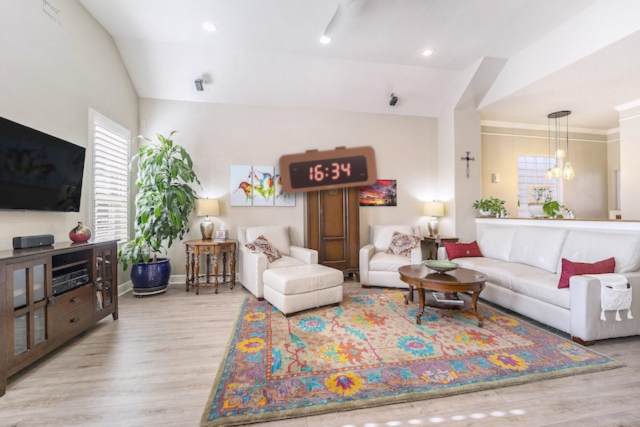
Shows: 16h34
